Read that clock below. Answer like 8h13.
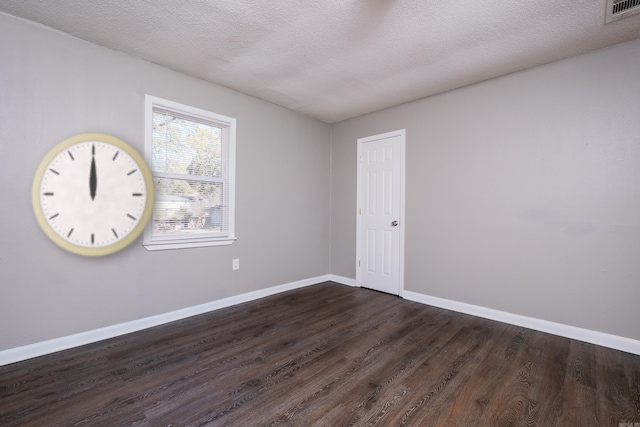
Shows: 12h00
